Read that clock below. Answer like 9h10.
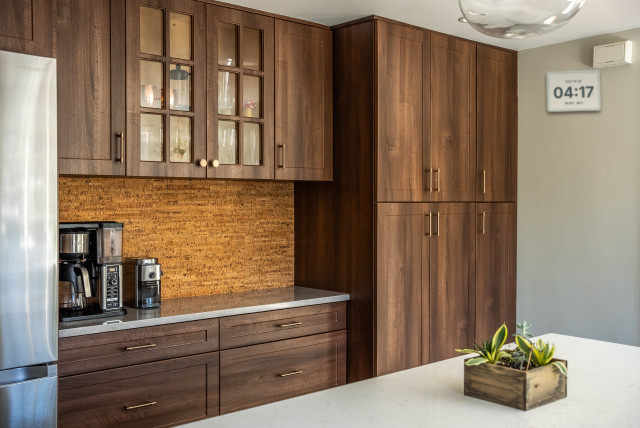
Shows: 4h17
